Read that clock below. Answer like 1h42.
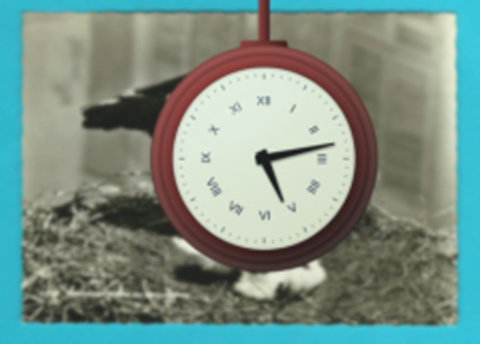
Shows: 5h13
